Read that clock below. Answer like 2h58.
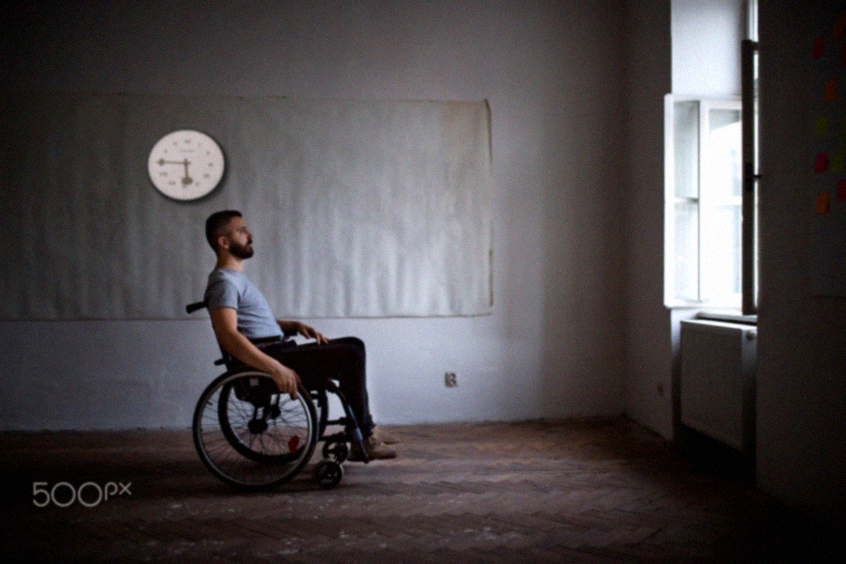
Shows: 5h45
